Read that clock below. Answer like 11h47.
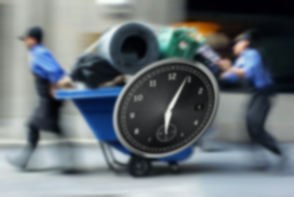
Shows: 6h04
